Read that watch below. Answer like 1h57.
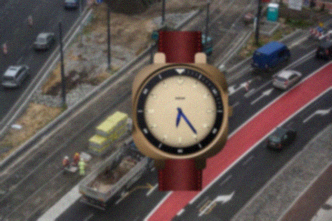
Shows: 6h24
